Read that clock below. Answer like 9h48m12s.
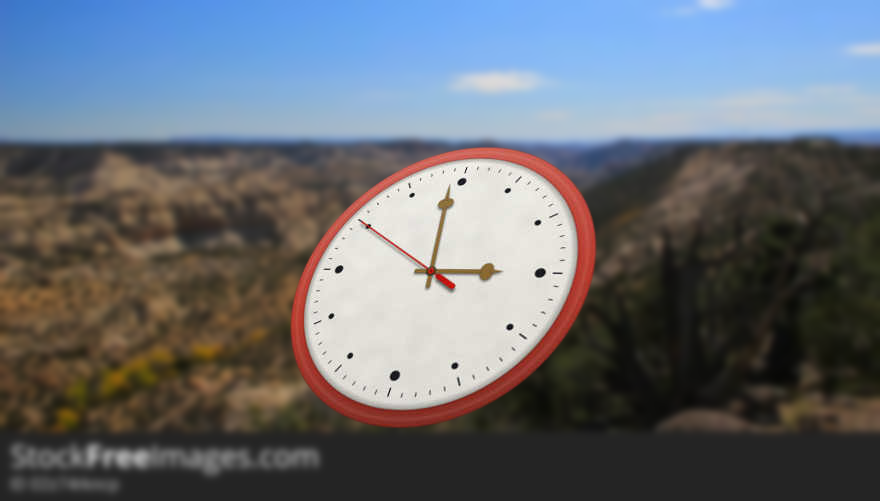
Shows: 2h58m50s
